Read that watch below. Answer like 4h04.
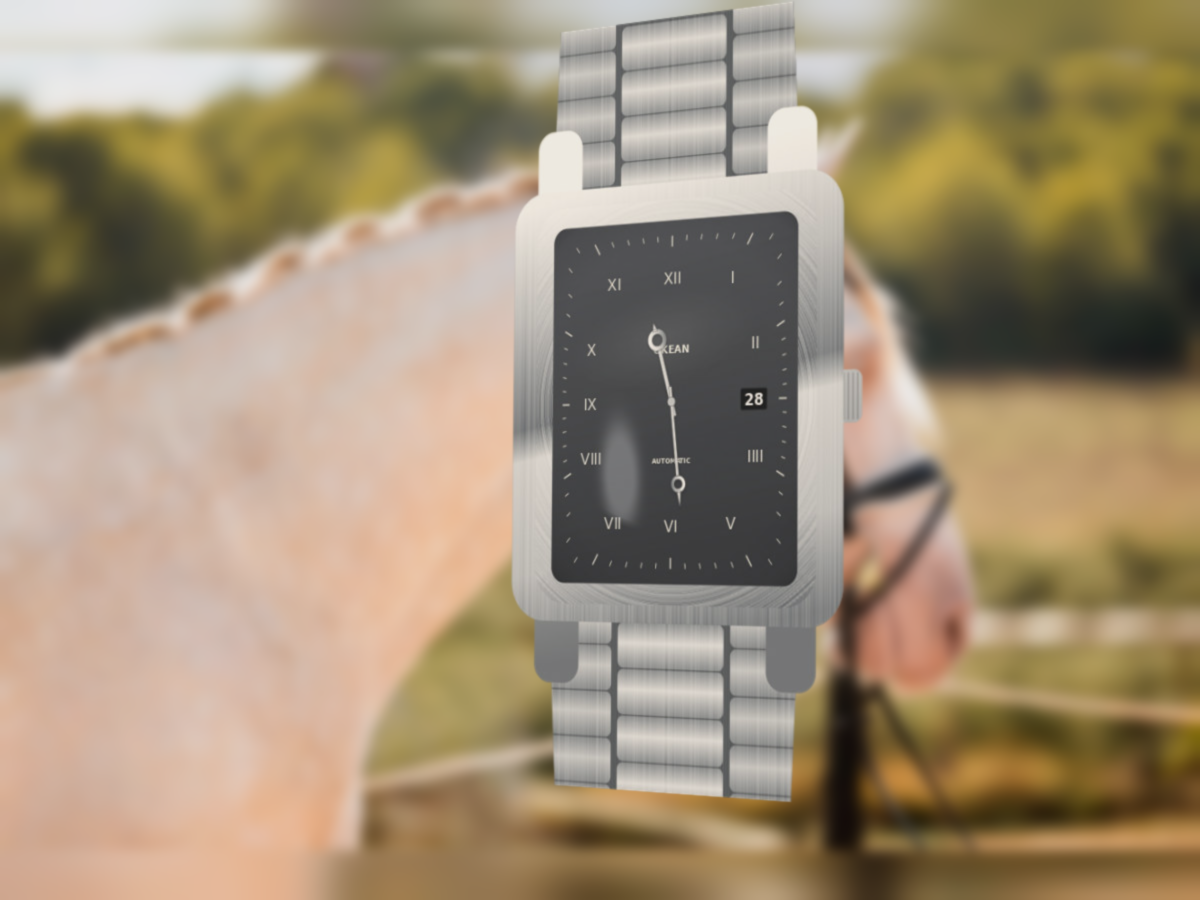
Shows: 11h29
